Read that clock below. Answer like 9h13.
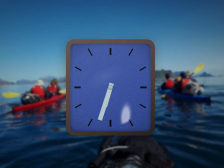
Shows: 6h33
